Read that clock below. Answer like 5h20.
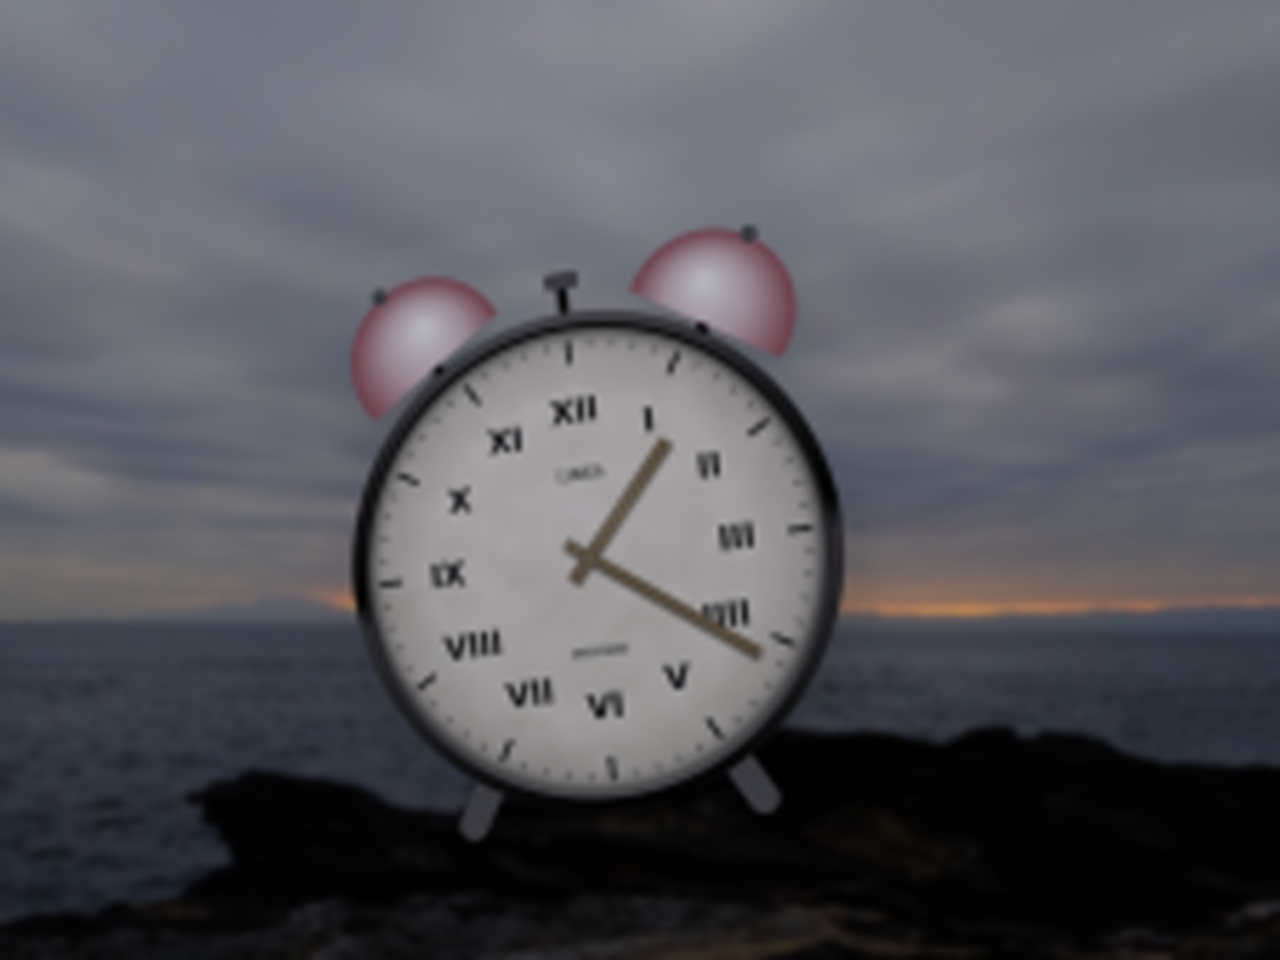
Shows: 1h21
